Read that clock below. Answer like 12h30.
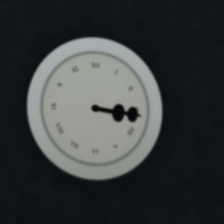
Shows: 3h16
